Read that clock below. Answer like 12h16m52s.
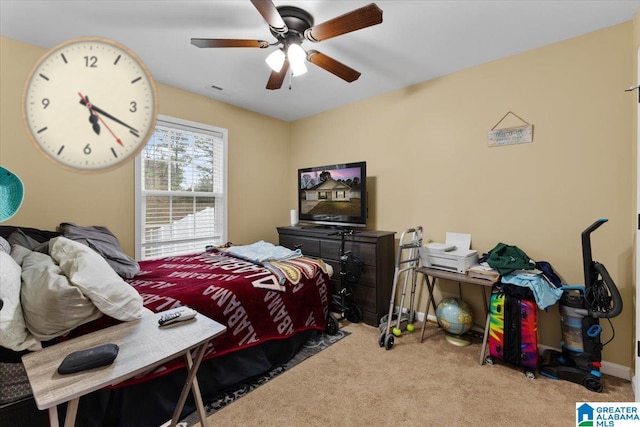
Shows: 5h19m23s
